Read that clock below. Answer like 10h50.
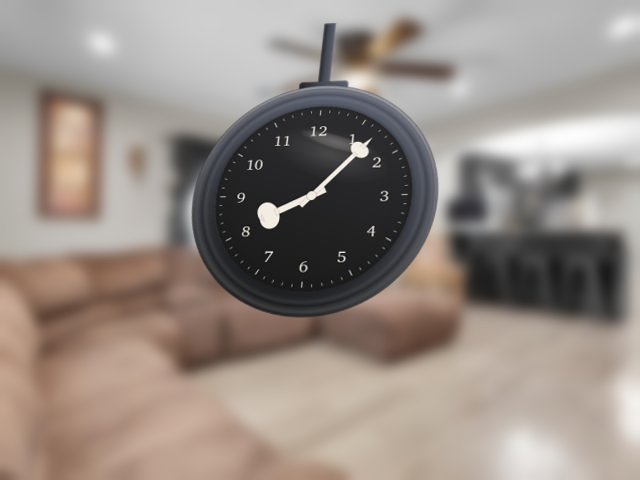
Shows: 8h07
